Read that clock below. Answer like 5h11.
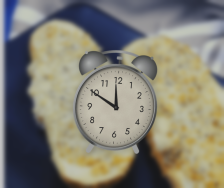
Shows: 11h50
